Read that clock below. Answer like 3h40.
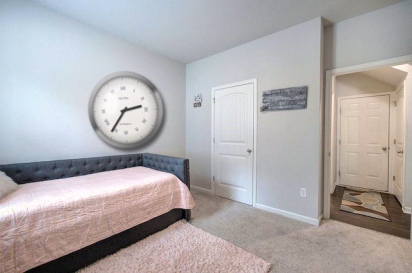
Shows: 2h36
